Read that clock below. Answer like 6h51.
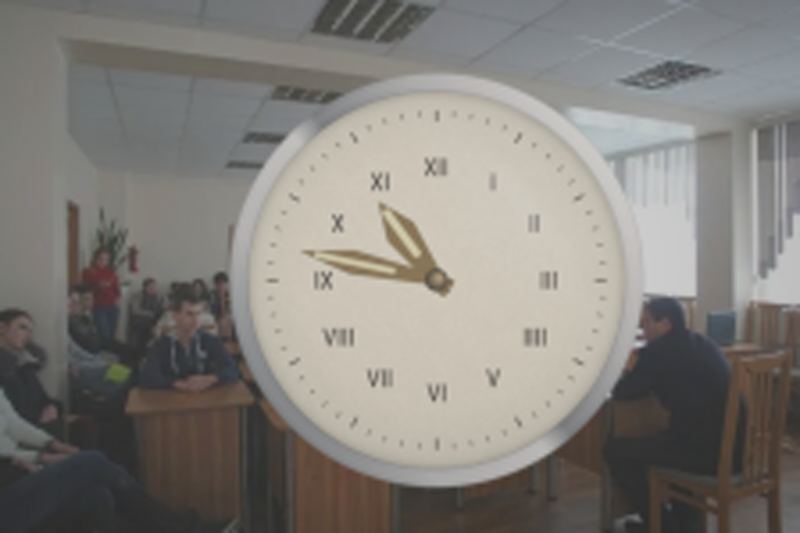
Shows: 10h47
